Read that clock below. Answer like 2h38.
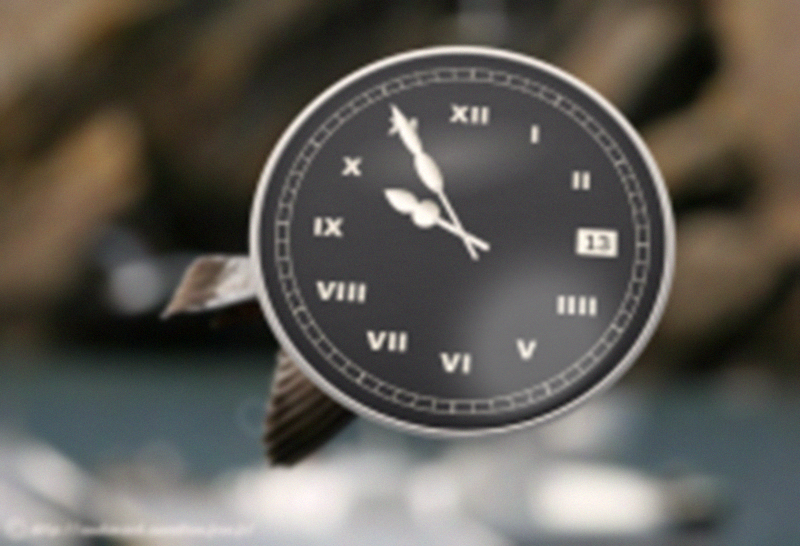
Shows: 9h55
